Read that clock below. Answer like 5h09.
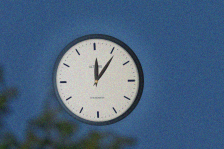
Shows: 12h06
